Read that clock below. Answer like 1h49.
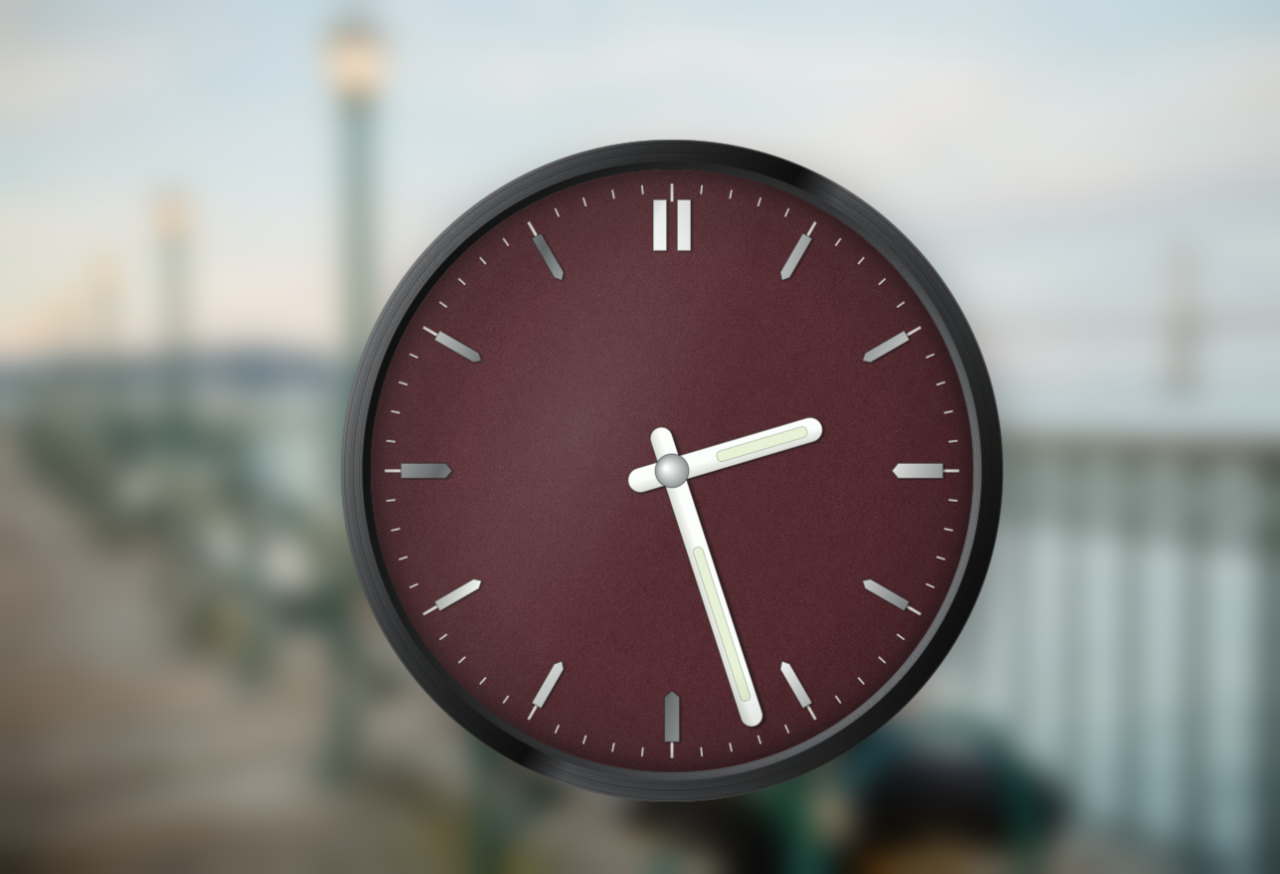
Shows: 2h27
